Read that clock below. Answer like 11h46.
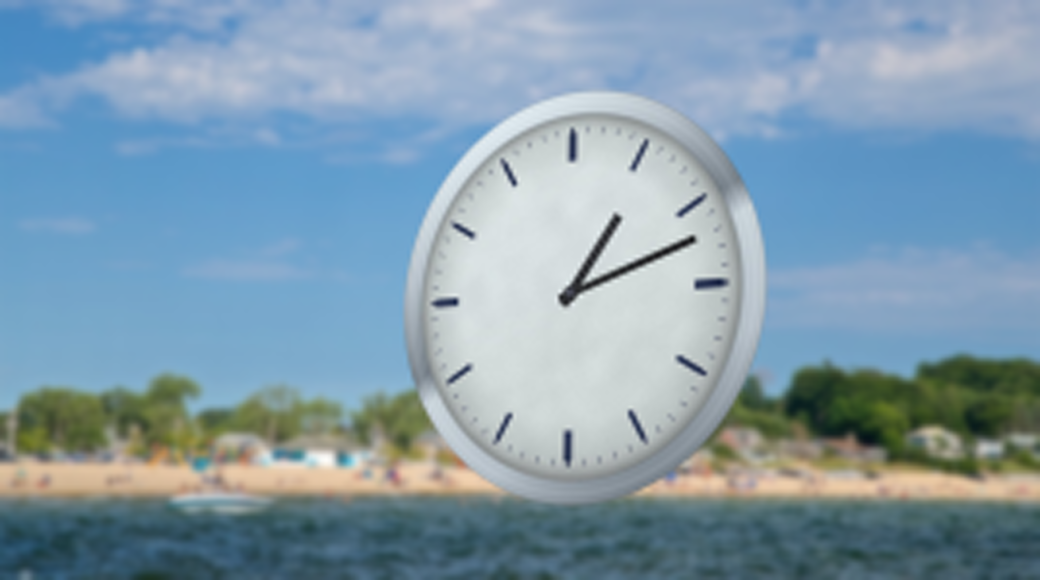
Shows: 1h12
